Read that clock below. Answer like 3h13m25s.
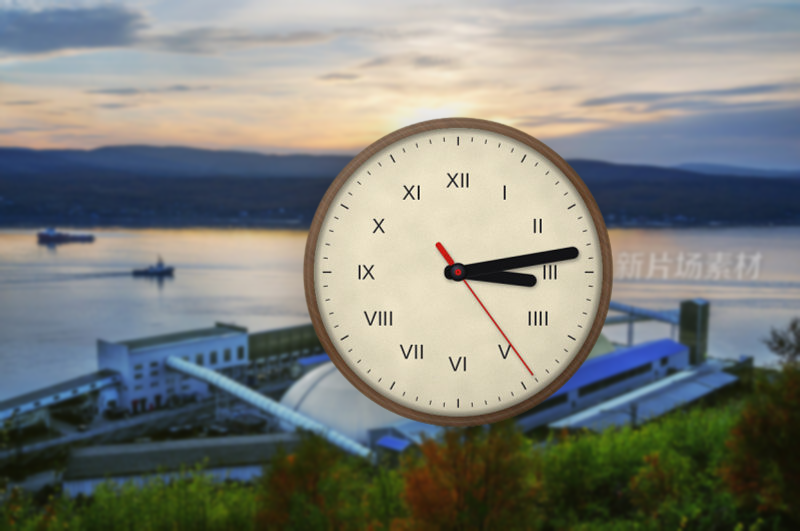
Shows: 3h13m24s
